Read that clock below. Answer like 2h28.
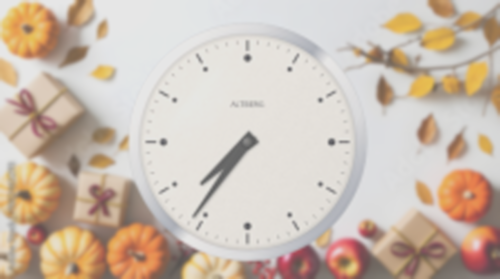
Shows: 7h36
